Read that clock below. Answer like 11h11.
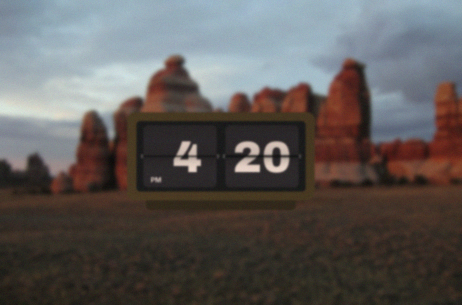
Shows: 4h20
